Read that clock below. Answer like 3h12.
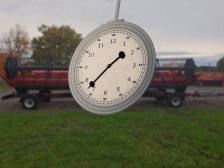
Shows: 1h37
